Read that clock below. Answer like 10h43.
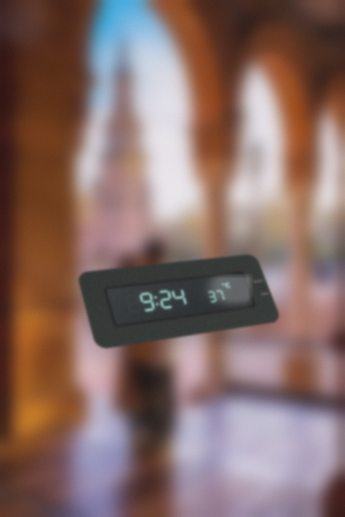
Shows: 9h24
